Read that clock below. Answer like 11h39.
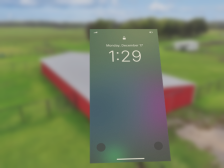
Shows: 1h29
